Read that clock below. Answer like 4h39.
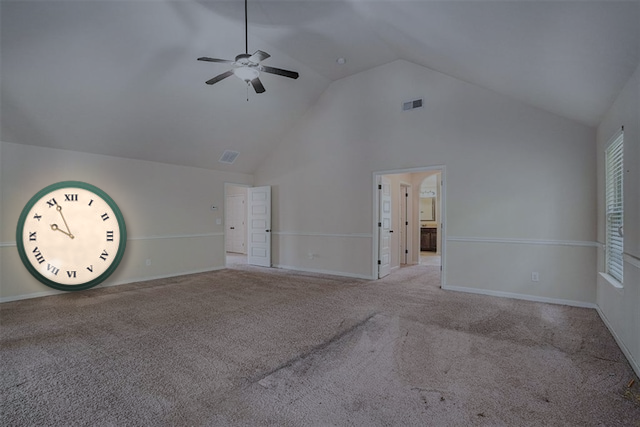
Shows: 9h56
